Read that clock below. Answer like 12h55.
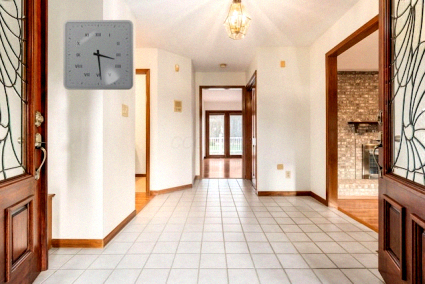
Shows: 3h29
